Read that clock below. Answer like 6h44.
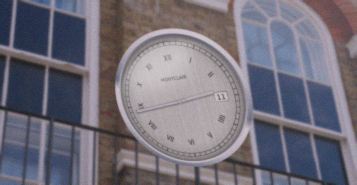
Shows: 2h44
